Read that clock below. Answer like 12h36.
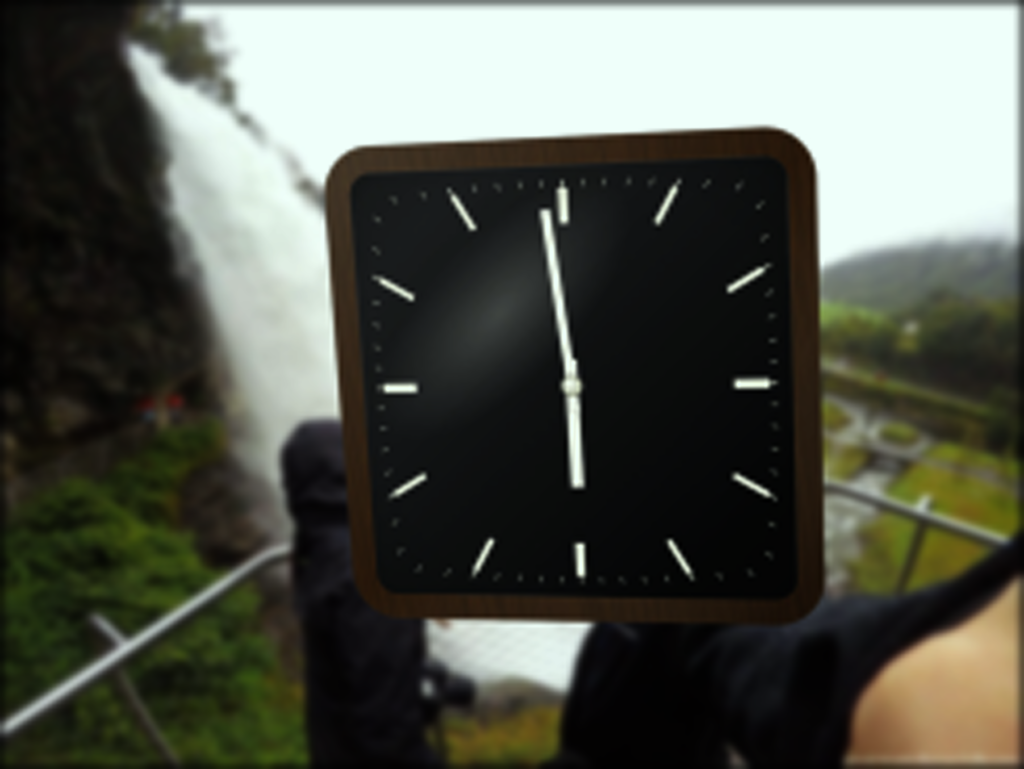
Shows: 5h59
